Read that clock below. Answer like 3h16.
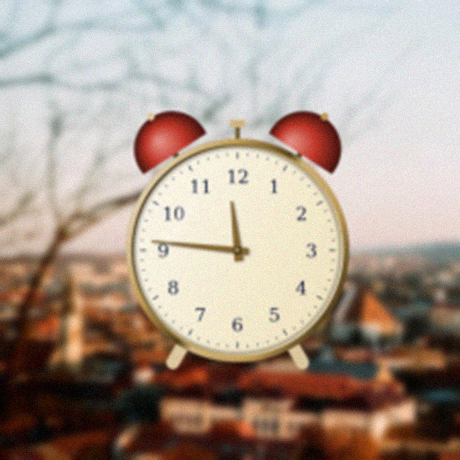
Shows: 11h46
